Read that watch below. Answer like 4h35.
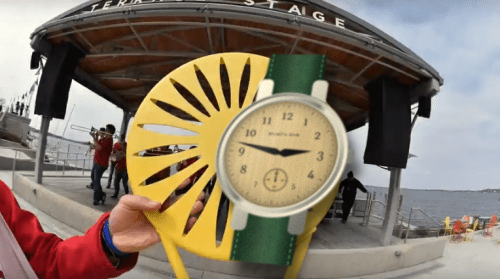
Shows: 2h47
